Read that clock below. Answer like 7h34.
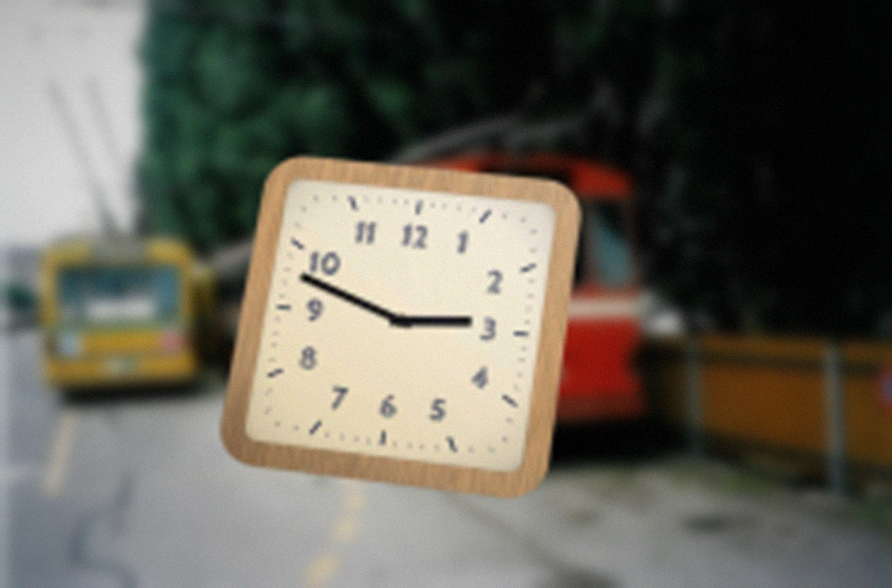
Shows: 2h48
